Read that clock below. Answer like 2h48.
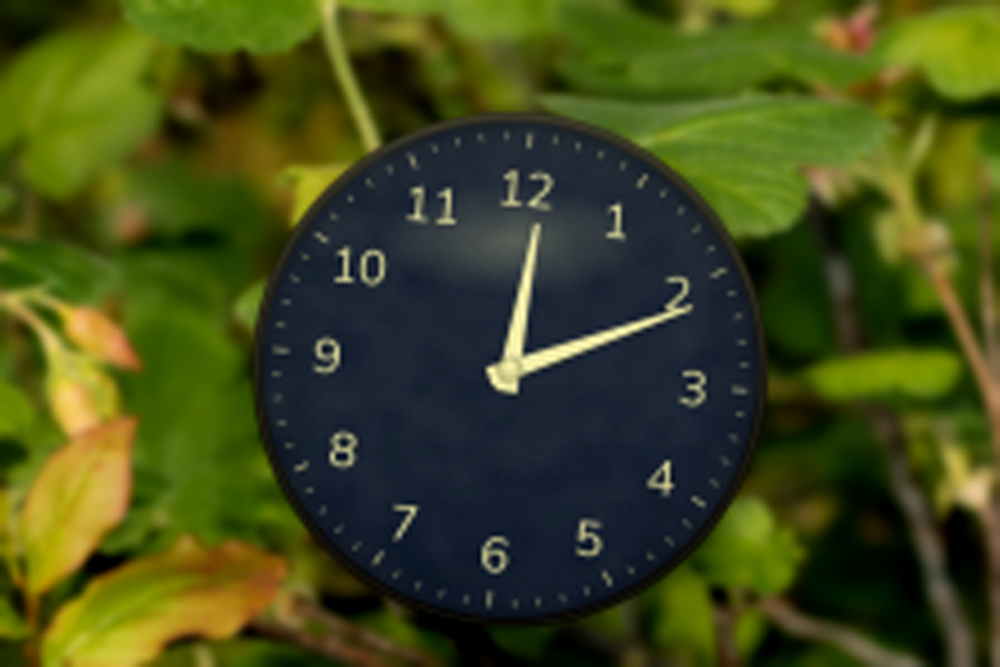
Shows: 12h11
